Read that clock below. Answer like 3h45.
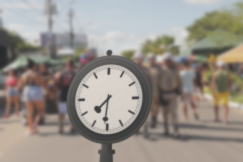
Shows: 7h31
